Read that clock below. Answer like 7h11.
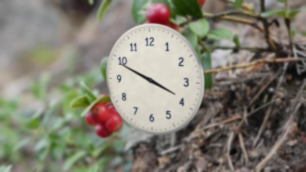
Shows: 3h49
